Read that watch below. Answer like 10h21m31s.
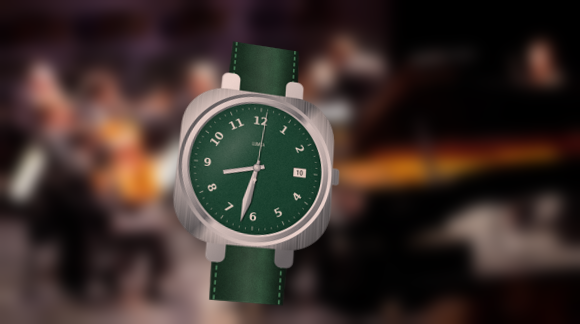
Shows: 8h32m01s
